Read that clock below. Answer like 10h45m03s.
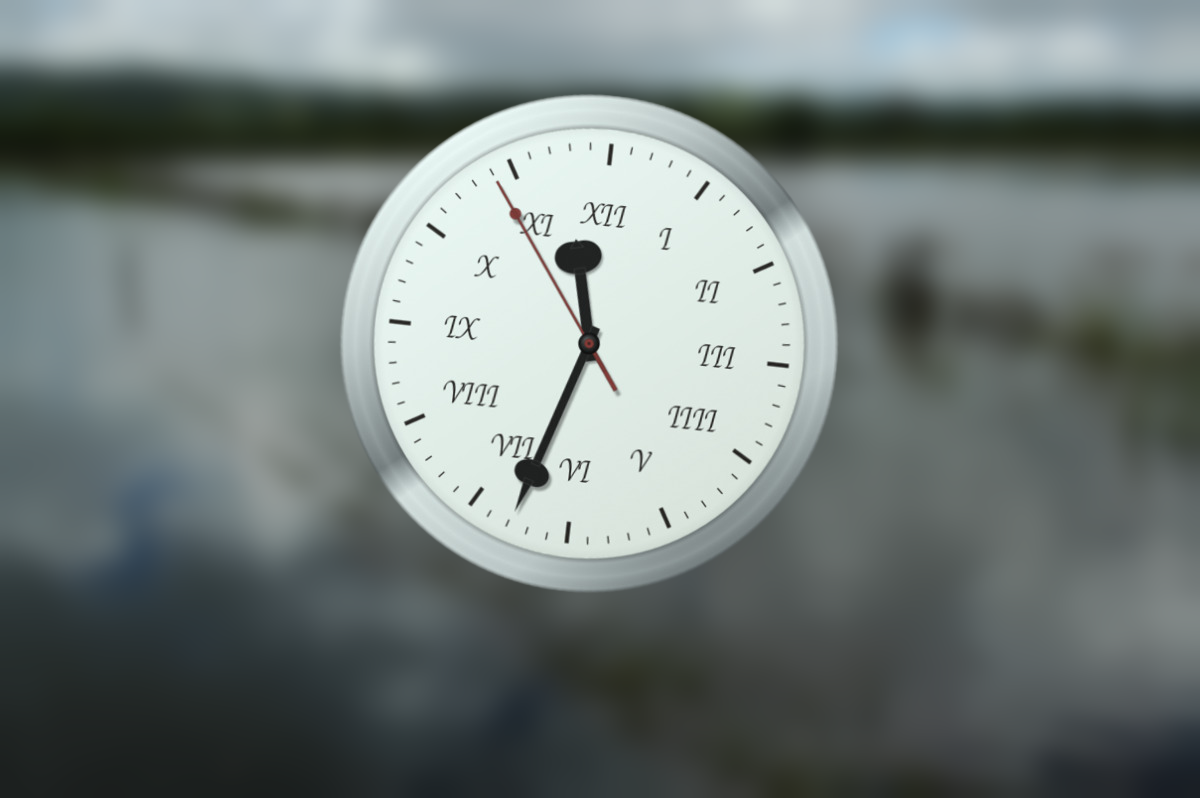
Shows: 11h32m54s
